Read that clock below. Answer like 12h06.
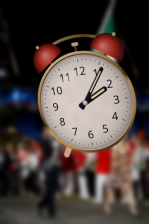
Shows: 2h06
